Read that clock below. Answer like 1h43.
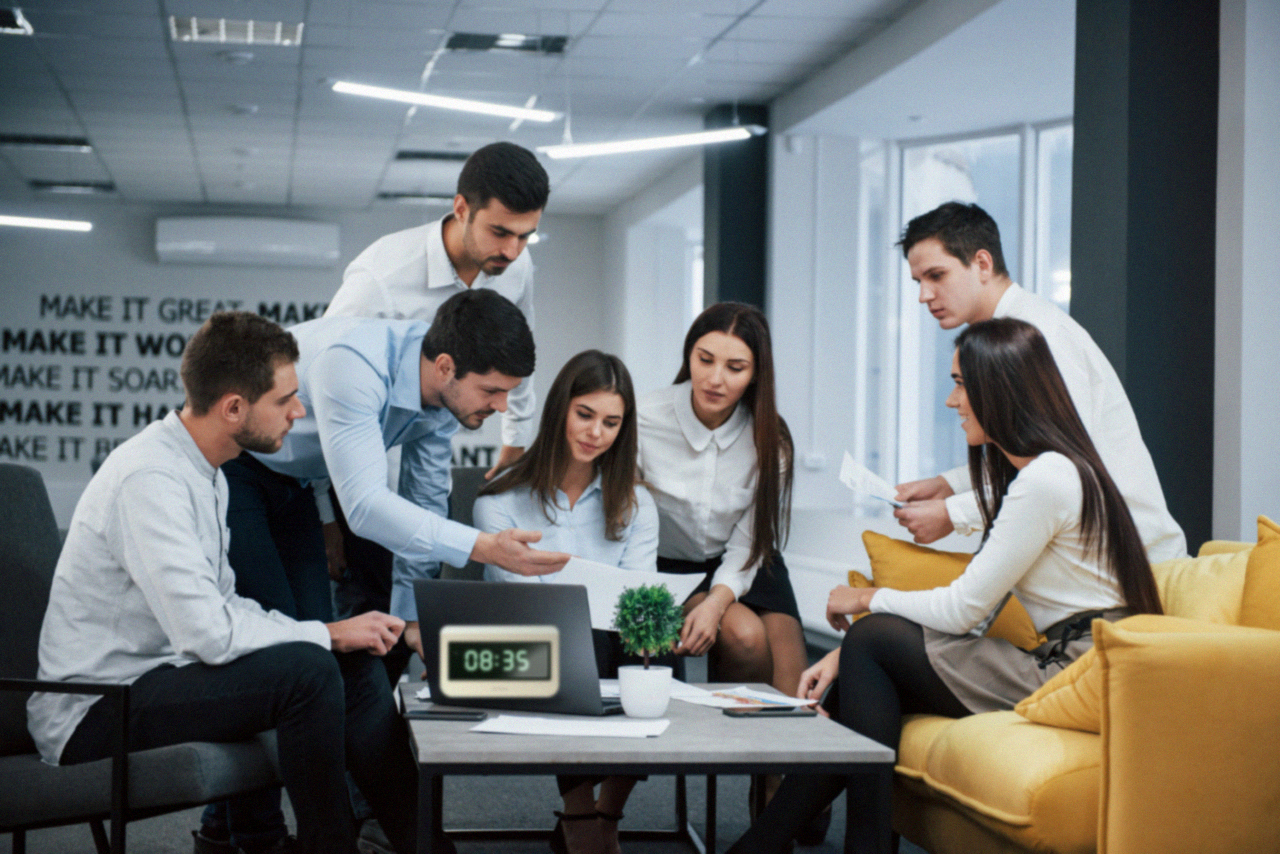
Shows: 8h35
